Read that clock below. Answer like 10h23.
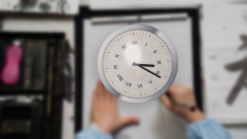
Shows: 3h21
